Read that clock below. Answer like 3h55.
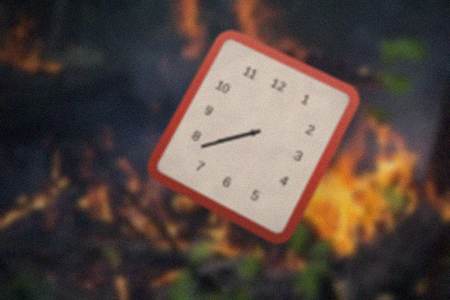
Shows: 7h38
